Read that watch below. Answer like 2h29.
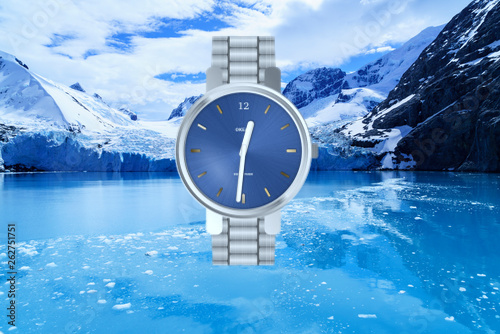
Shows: 12h31
